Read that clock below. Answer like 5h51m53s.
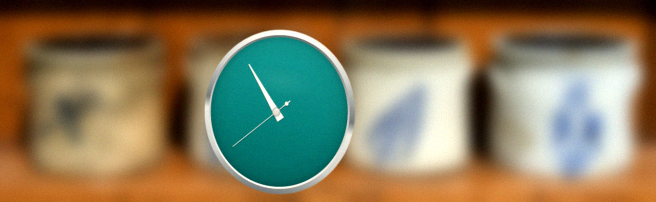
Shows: 10h54m39s
